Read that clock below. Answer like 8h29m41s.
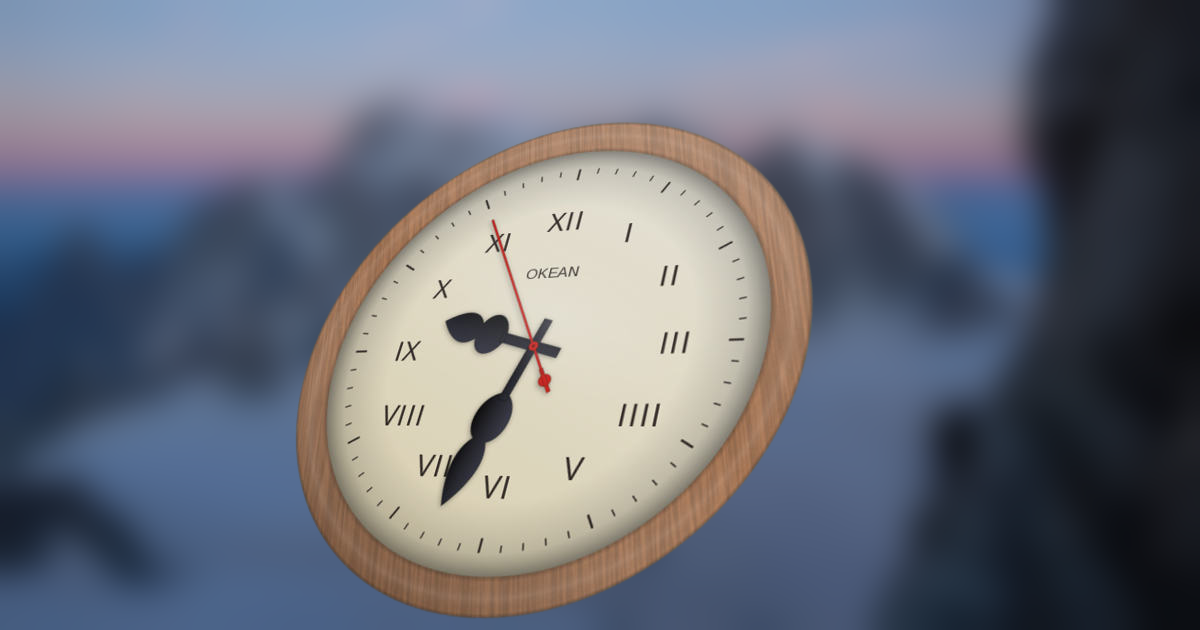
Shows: 9h32m55s
